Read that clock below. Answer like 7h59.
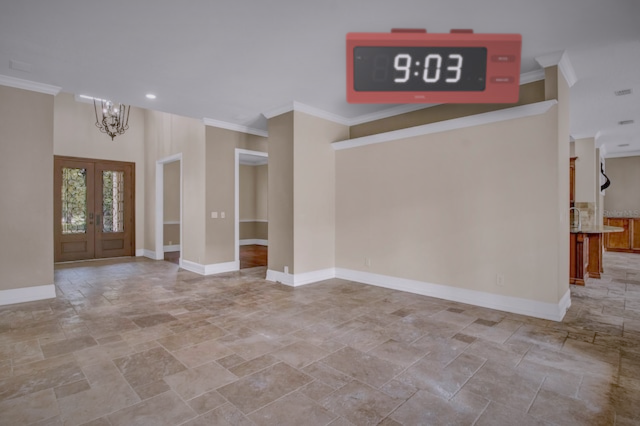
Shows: 9h03
